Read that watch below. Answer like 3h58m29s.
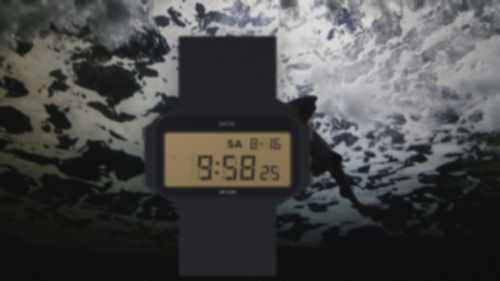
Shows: 9h58m25s
